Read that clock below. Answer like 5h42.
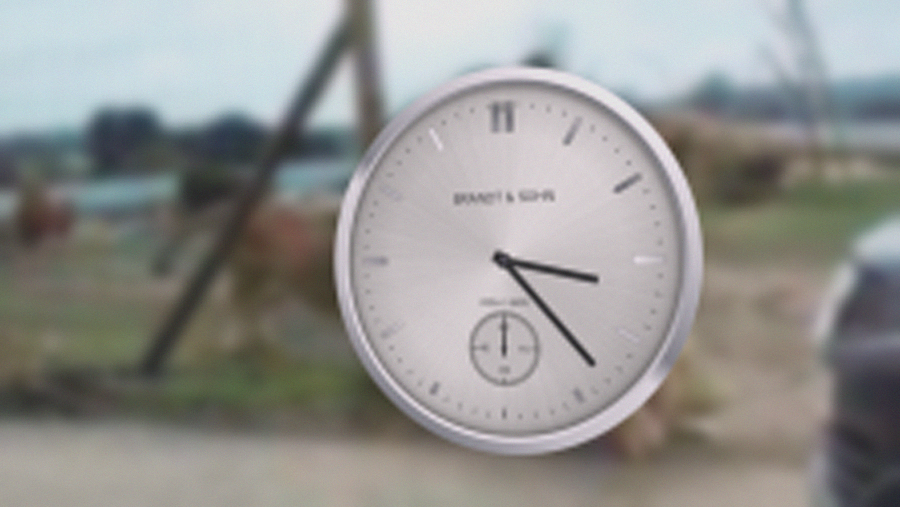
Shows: 3h23
